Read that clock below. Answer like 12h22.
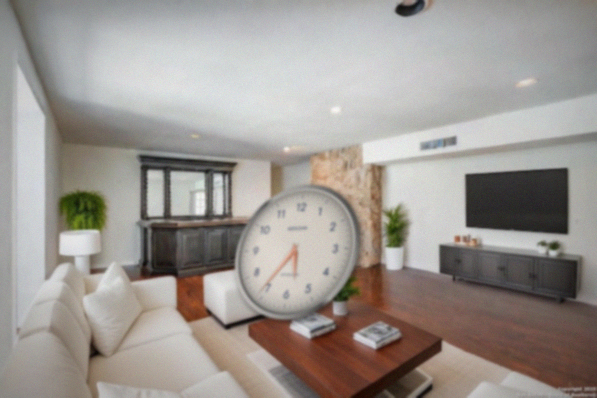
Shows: 5h36
